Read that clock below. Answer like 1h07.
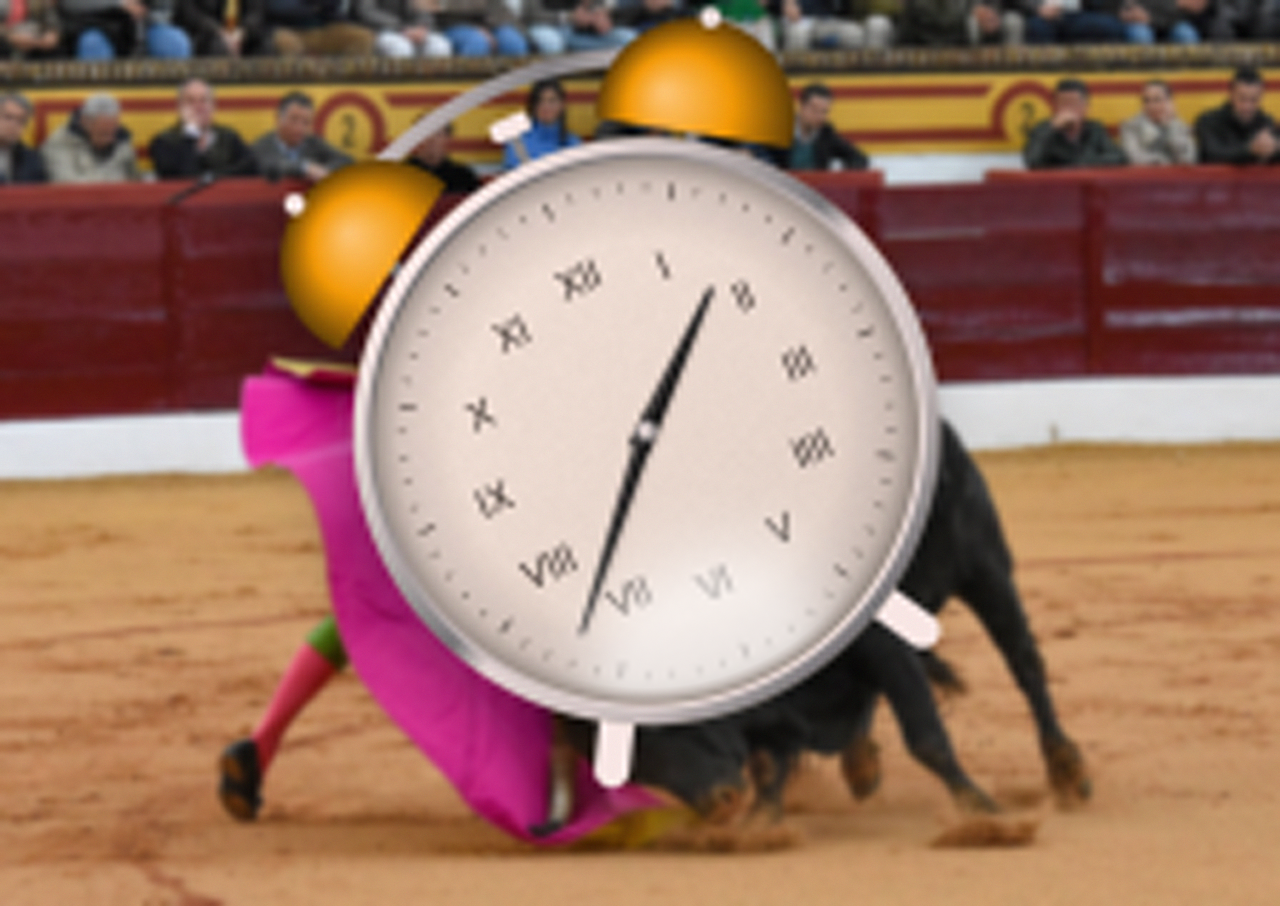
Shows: 1h37
